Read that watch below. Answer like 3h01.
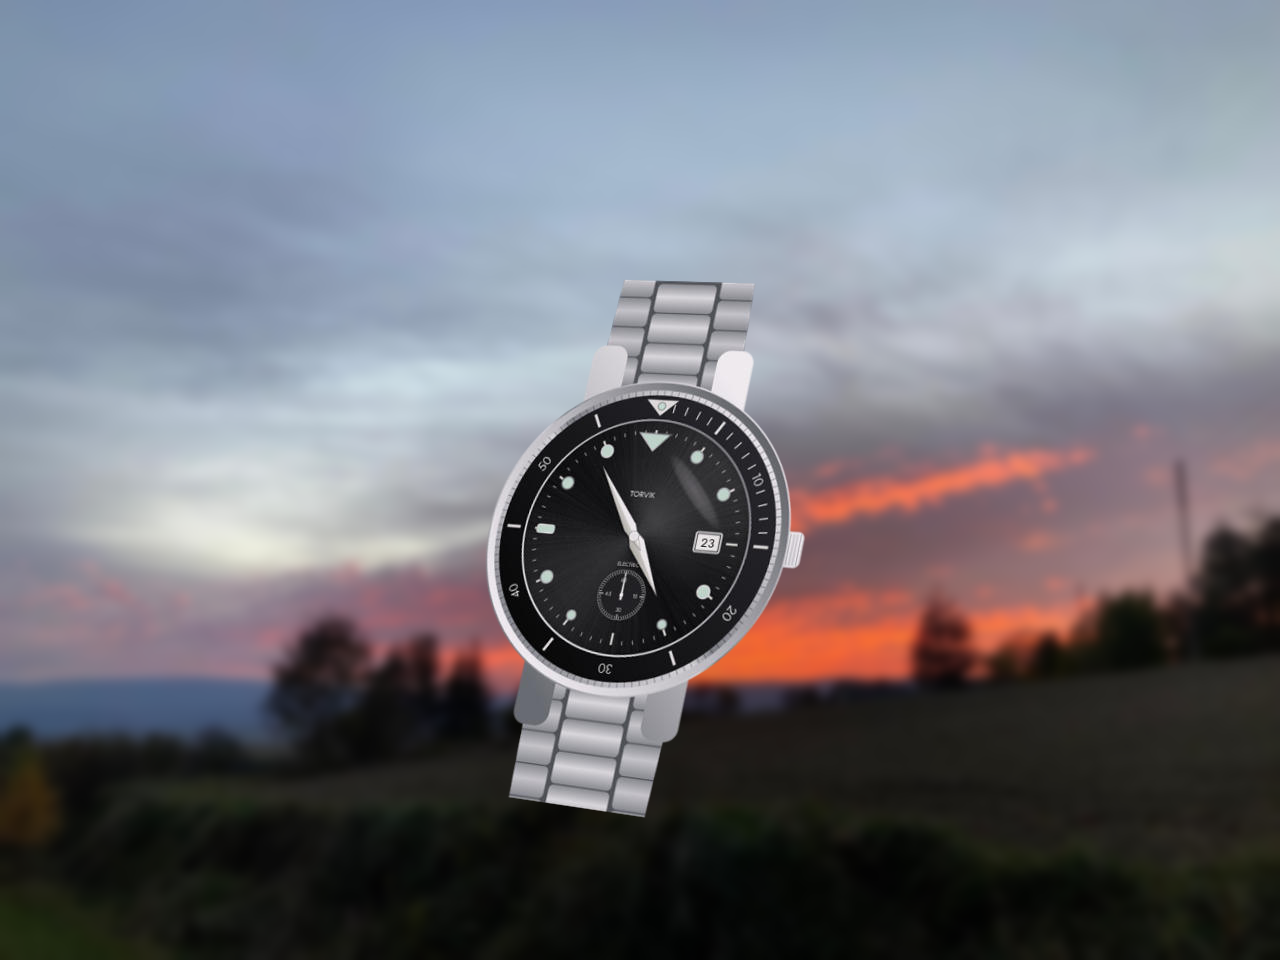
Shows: 4h54
